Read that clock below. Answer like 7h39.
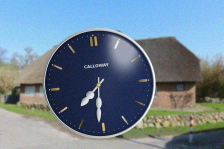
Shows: 7h31
